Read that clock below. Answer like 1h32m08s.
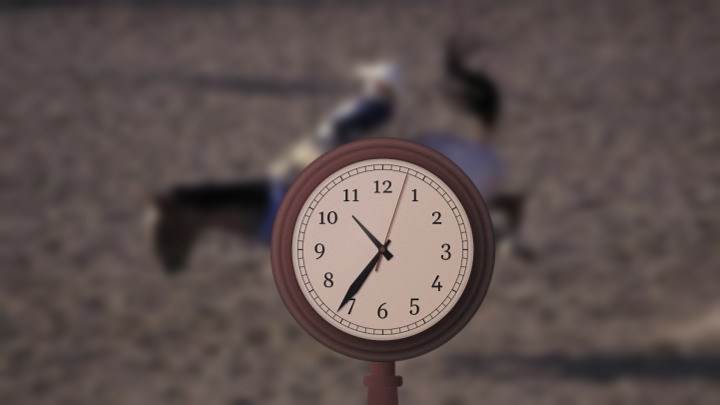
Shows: 10h36m03s
